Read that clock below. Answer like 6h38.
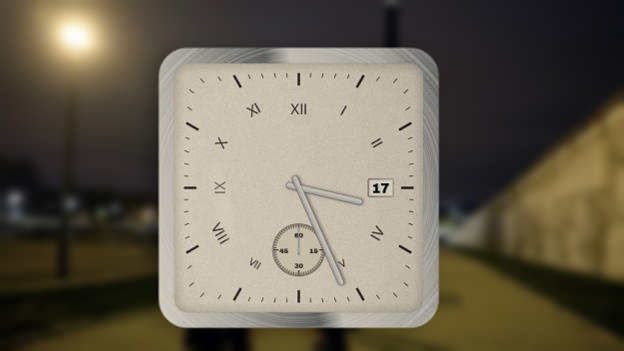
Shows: 3h26
